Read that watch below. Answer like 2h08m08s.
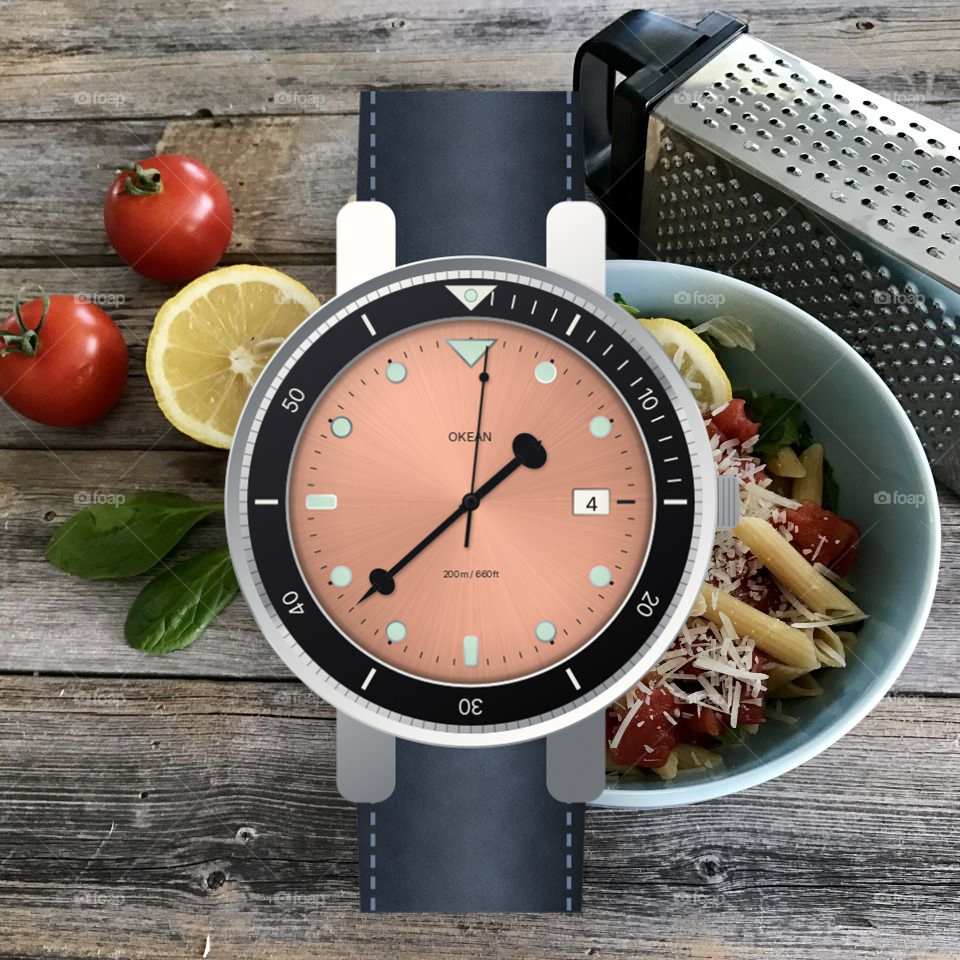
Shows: 1h38m01s
